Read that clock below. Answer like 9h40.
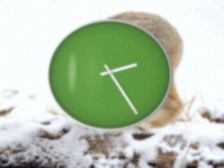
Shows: 2h25
